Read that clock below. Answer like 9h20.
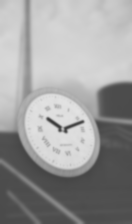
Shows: 10h12
